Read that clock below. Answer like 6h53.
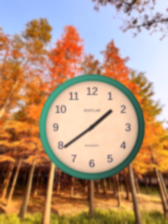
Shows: 1h39
